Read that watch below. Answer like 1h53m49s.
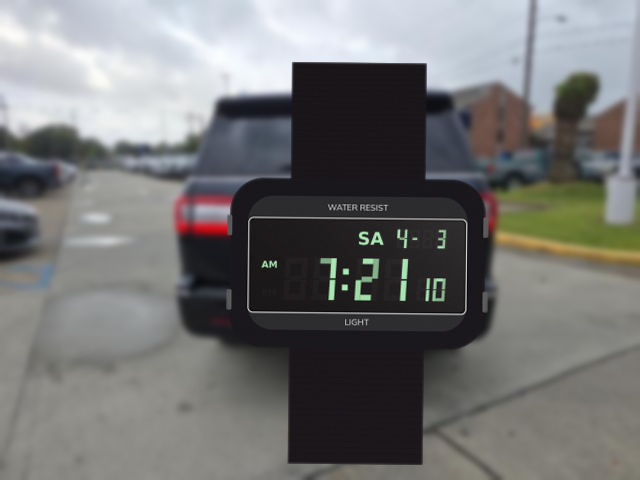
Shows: 7h21m10s
